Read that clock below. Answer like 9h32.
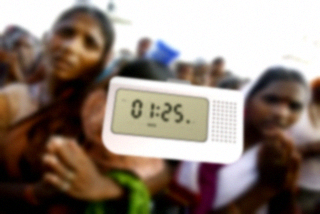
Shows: 1h25
